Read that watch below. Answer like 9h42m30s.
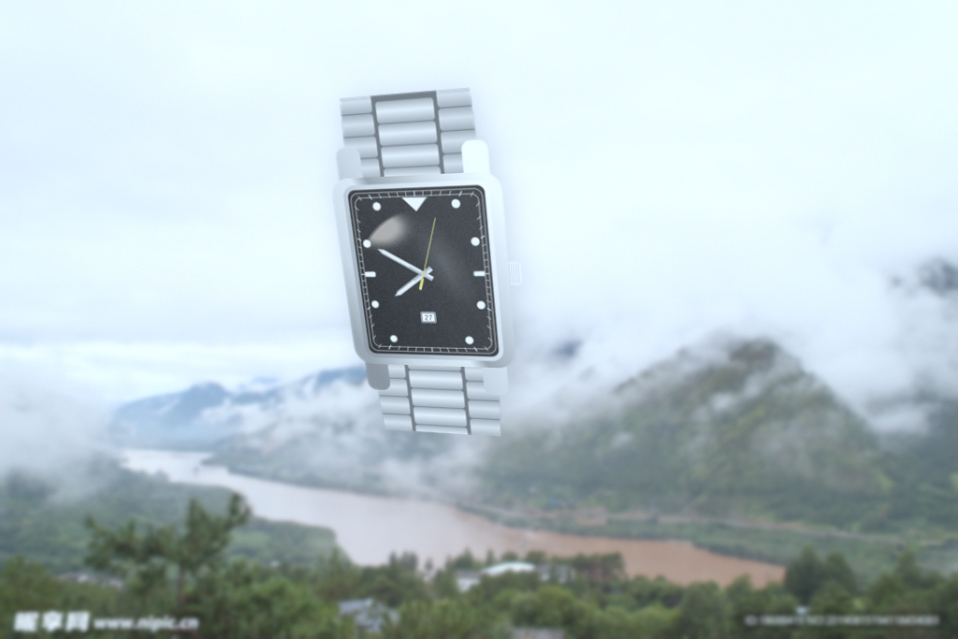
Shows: 7h50m03s
